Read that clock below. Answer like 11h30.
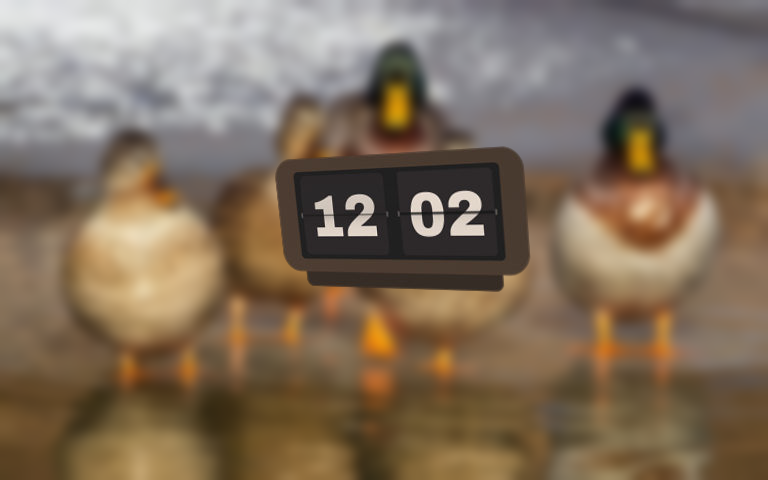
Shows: 12h02
